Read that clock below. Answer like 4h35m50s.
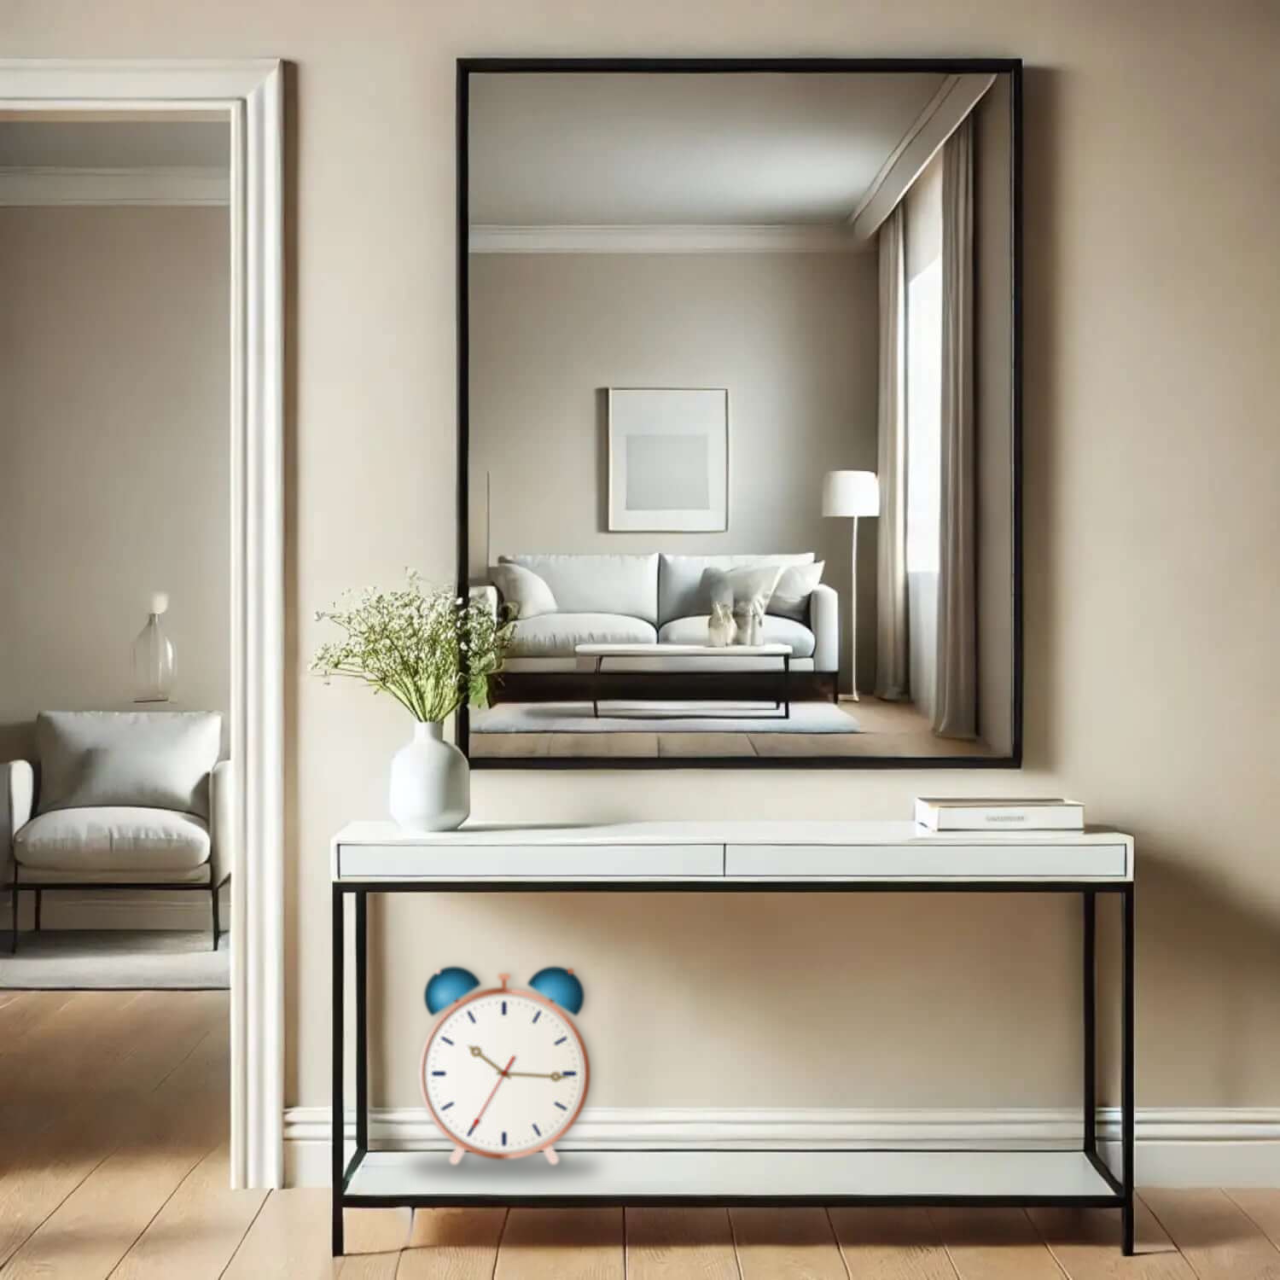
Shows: 10h15m35s
